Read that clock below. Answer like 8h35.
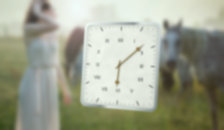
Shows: 6h08
